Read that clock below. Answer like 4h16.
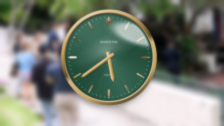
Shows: 5h39
